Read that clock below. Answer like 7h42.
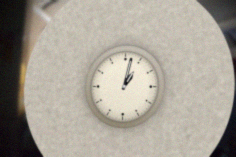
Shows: 1h02
